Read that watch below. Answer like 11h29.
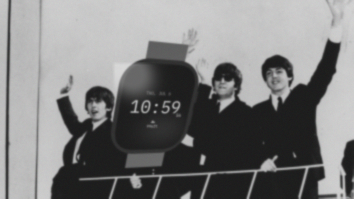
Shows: 10h59
